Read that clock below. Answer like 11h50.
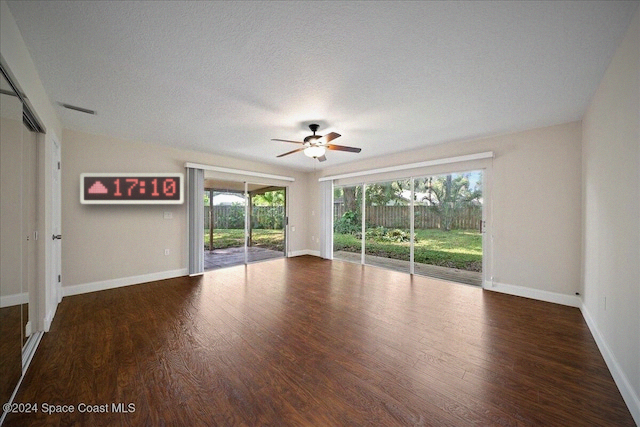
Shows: 17h10
